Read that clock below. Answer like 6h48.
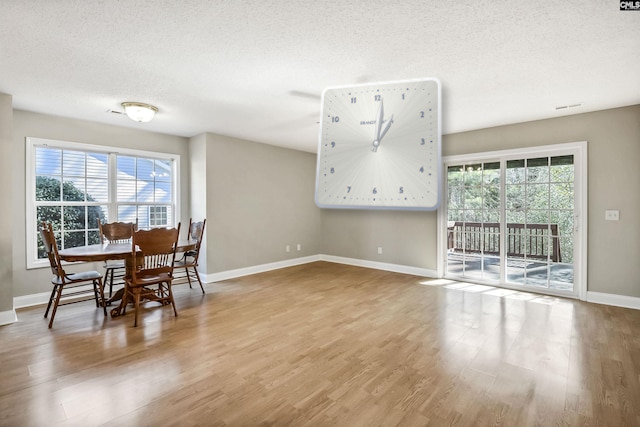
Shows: 1h01
